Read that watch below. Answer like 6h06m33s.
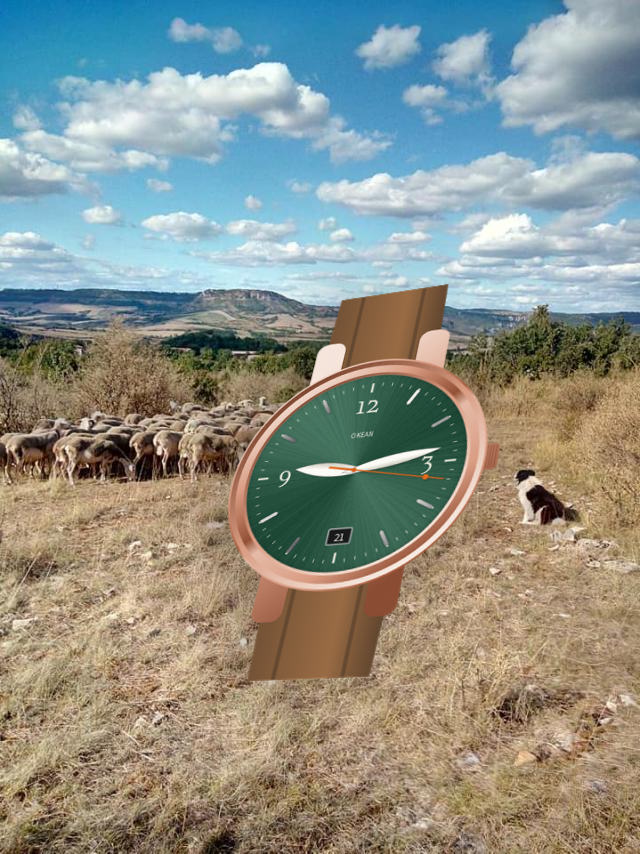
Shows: 9h13m17s
